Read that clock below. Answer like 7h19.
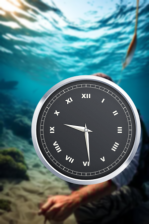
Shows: 9h29
